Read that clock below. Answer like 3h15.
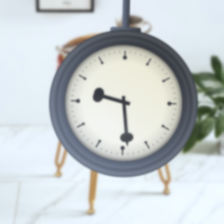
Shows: 9h29
